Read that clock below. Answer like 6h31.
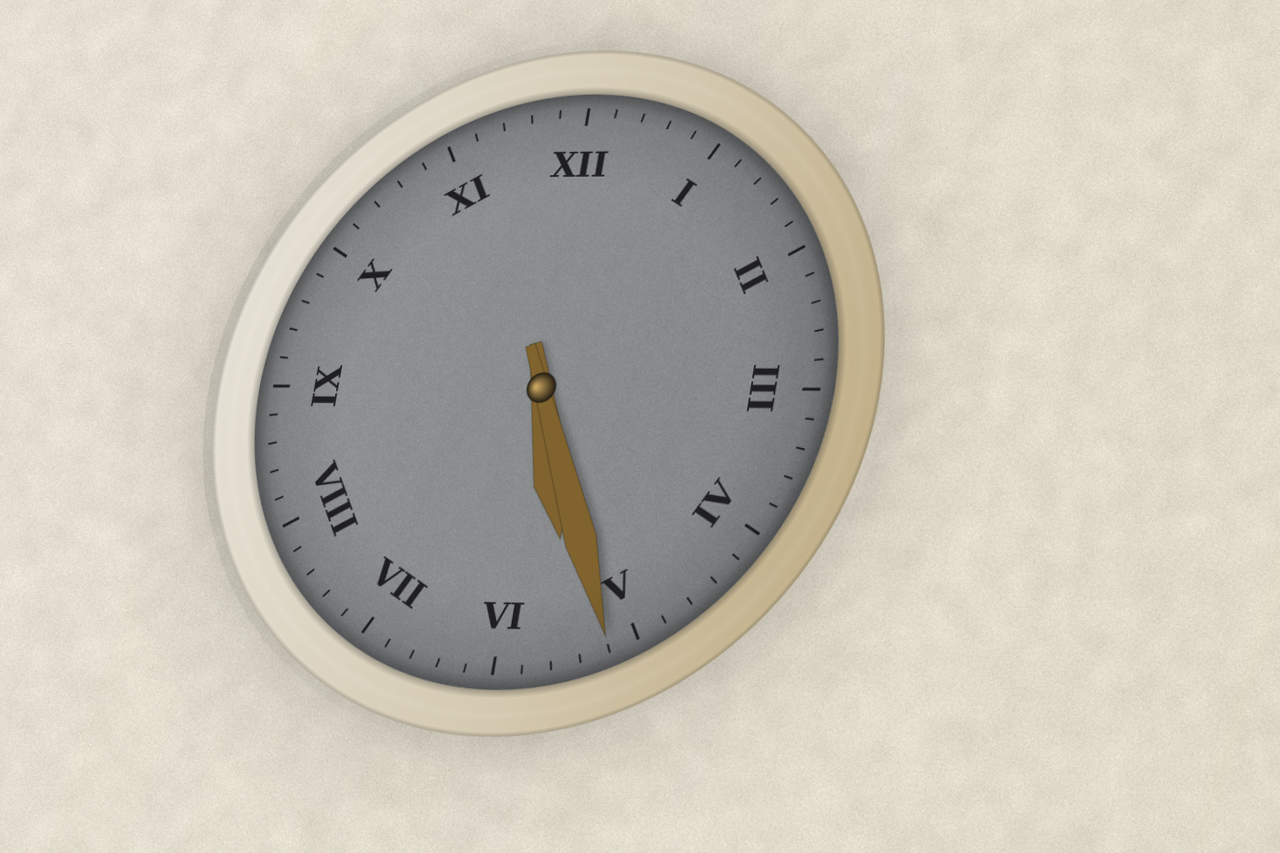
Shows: 5h26
